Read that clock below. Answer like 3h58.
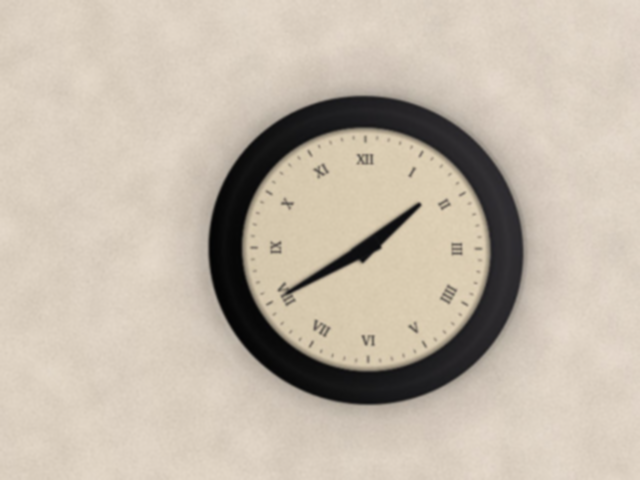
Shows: 1h40
